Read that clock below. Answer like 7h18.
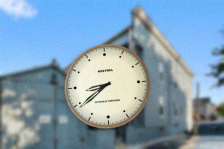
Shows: 8h39
